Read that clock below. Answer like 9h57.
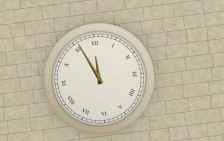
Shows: 11h56
